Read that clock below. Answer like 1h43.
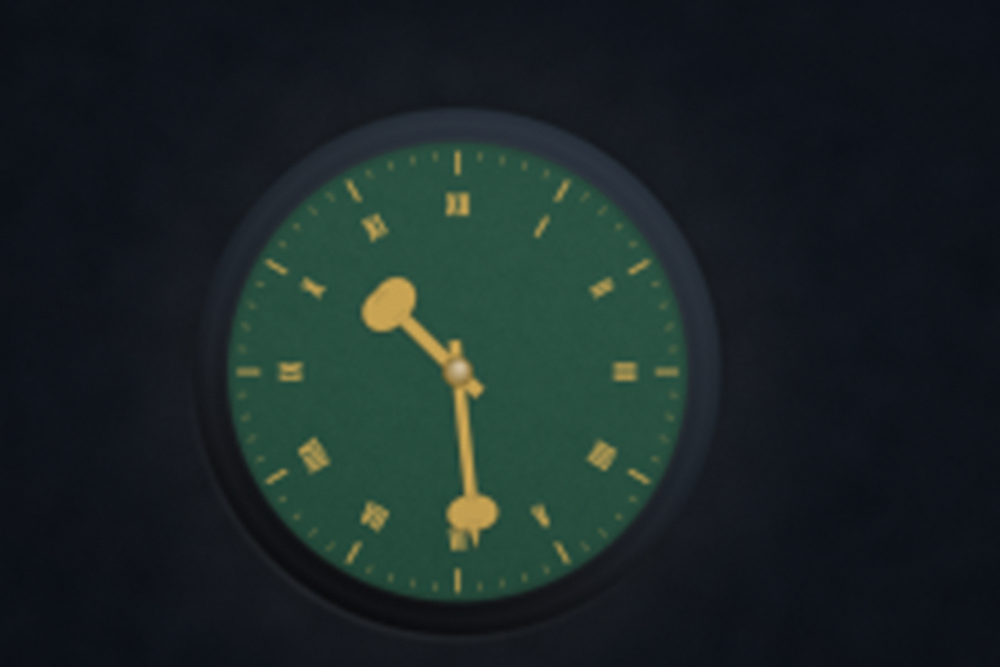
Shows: 10h29
